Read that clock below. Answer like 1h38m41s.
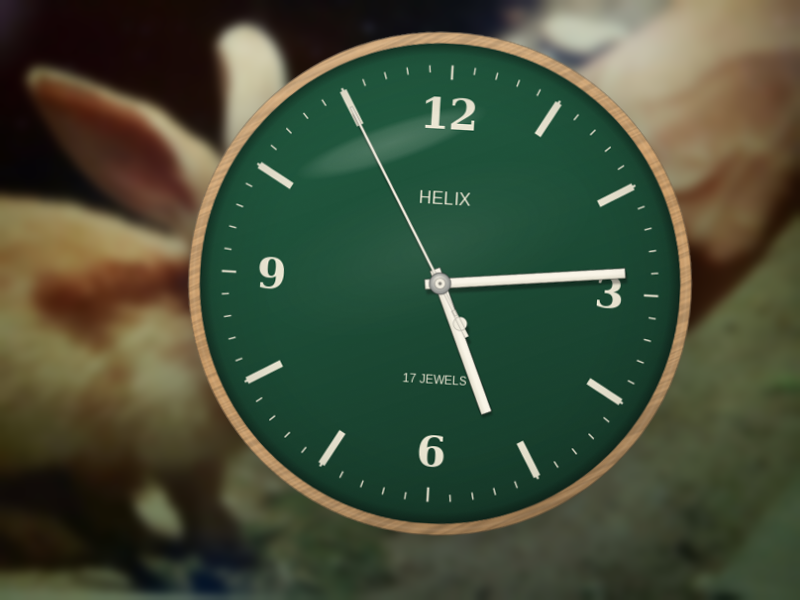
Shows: 5h13m55s
